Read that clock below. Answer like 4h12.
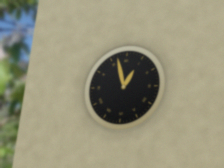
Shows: 12h57
